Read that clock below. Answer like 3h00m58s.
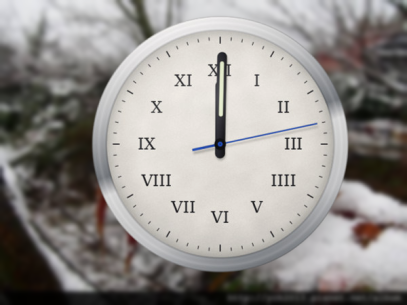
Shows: 12h00m13s
